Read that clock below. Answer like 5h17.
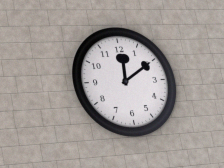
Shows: 12h10
